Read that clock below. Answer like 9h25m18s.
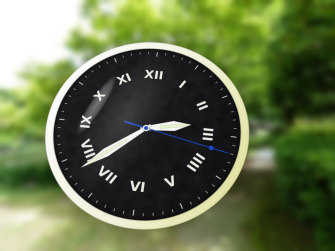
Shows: 2h38m17s
